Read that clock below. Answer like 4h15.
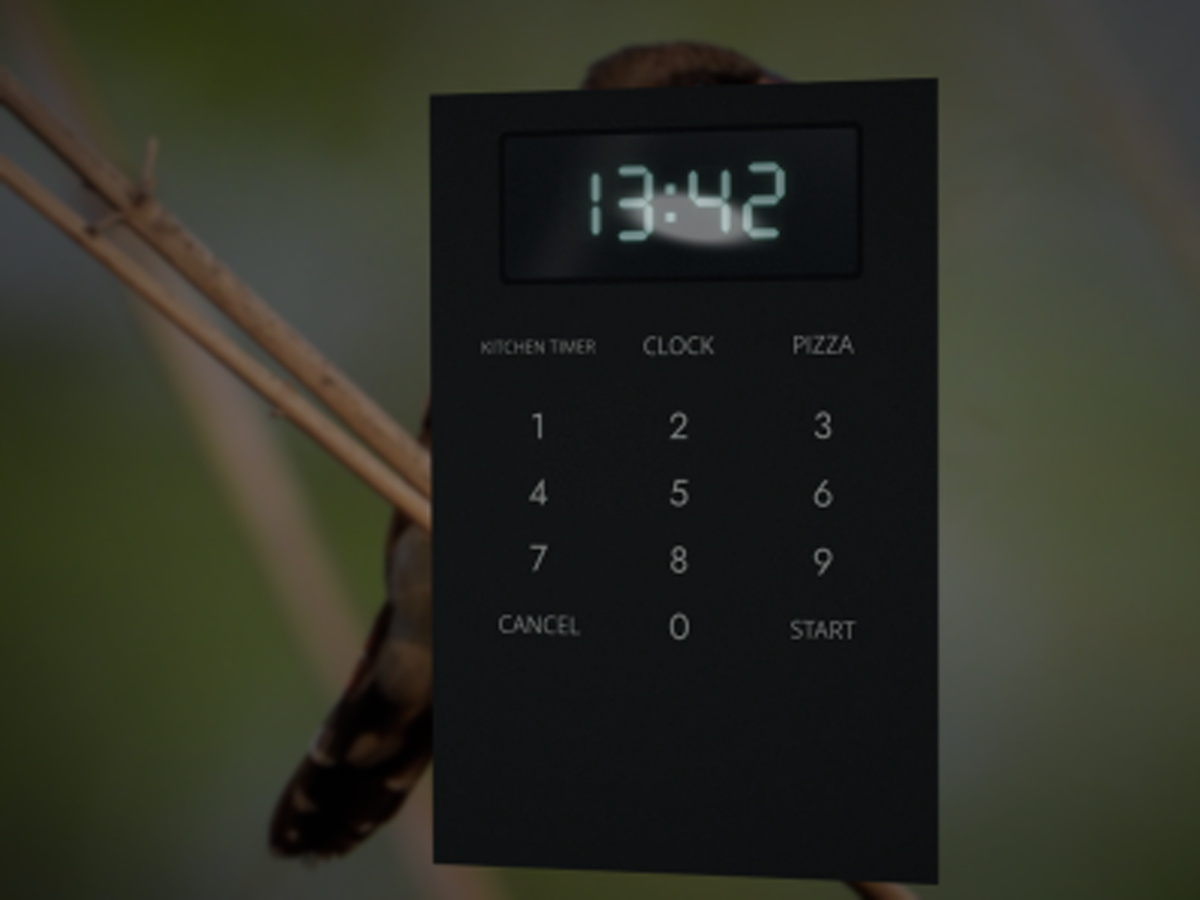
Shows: 13h42
